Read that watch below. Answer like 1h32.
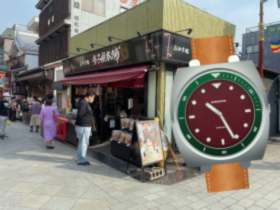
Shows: 10h26
